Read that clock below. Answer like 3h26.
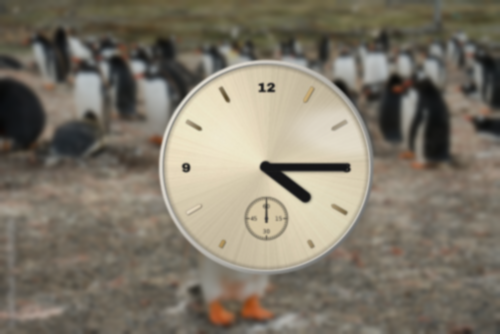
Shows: 4h15
